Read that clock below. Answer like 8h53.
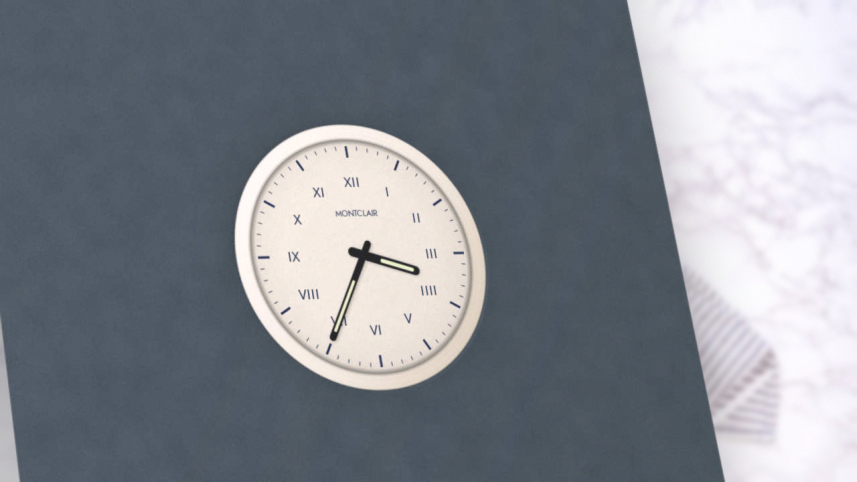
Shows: 3h35
